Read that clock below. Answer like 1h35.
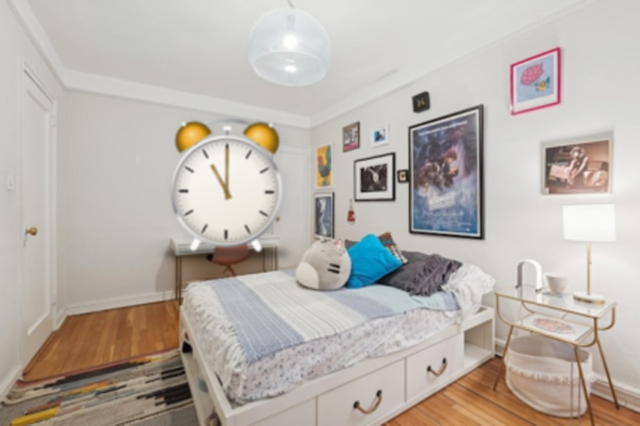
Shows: 11h00
